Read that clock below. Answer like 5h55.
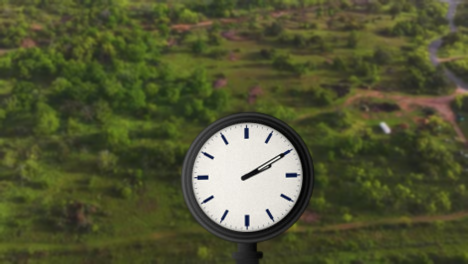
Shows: 2h10
